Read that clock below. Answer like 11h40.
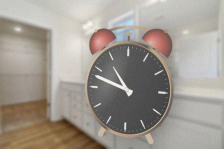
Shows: 10h48
